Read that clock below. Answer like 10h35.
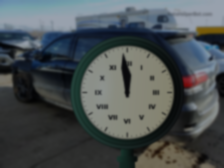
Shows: 11h59
